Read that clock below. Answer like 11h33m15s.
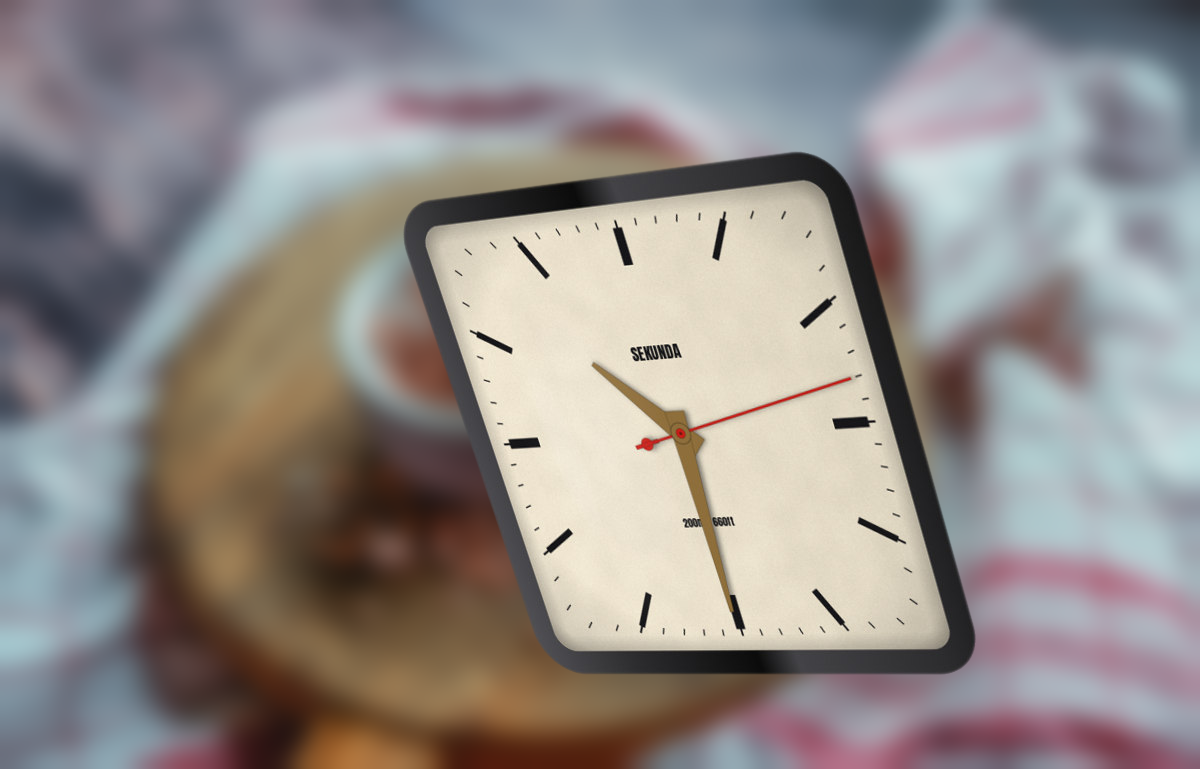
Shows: 10h30m13s
